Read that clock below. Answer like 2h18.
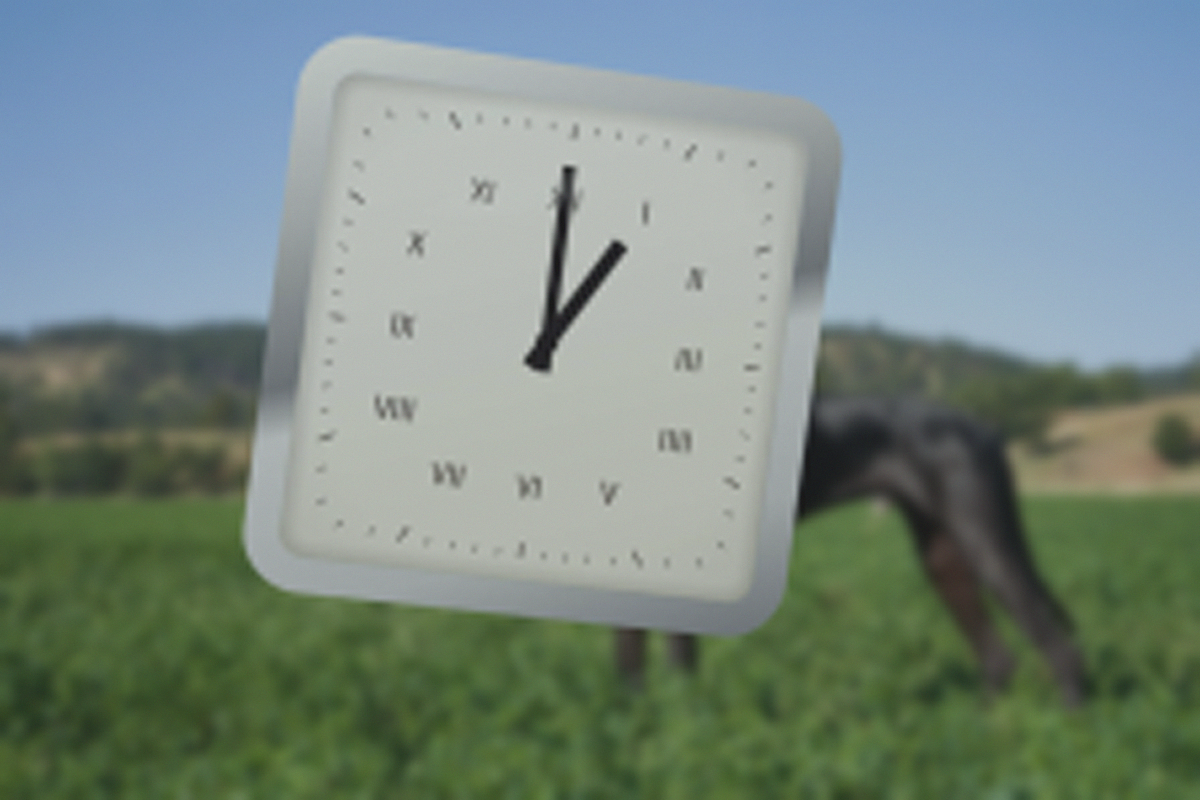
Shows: 1h00
